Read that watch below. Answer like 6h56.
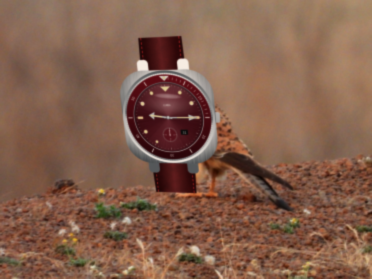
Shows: 9h15
